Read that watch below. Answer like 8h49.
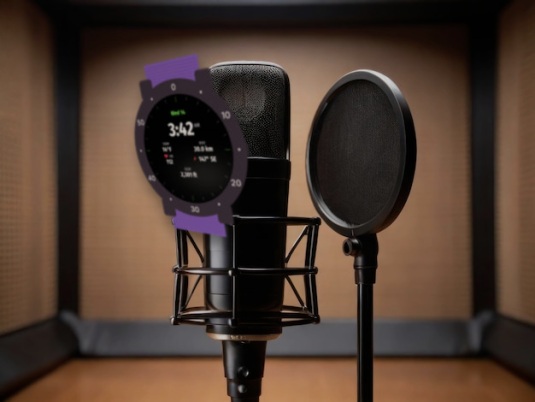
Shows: 3h42
